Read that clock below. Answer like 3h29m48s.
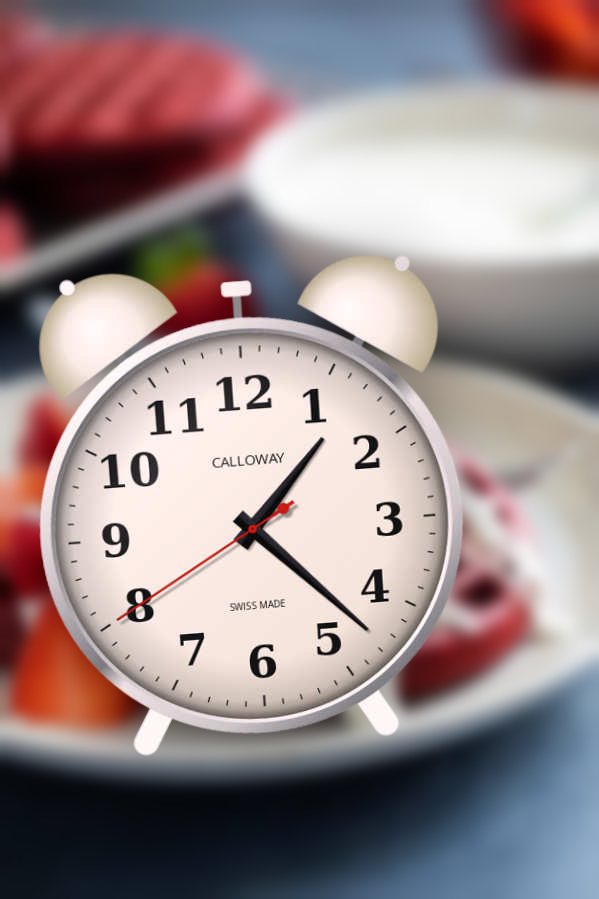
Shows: 1h22m40s
